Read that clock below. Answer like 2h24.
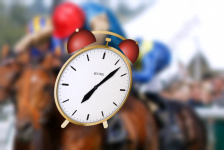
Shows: 7h07
